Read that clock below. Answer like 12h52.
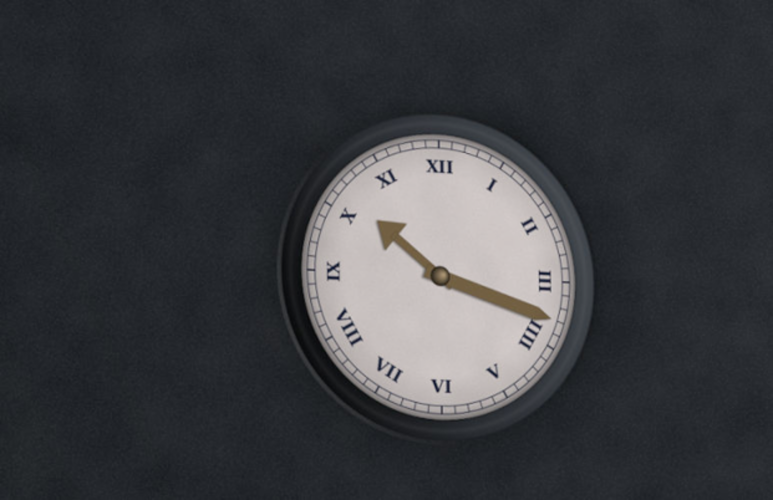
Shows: 10h18
